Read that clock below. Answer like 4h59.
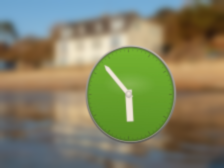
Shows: 5h53
